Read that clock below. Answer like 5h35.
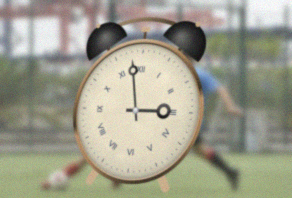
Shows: 2h58
